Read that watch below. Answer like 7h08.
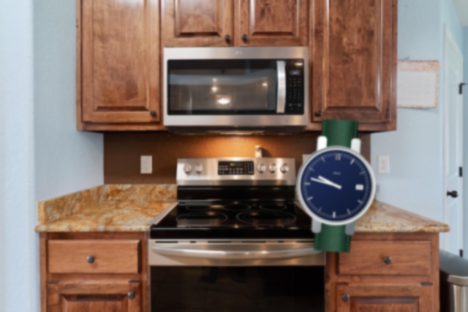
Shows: 9h47
